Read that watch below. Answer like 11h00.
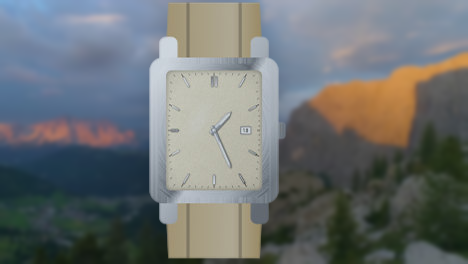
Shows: 1h26
